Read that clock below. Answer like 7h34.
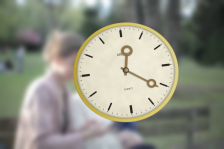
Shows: 12h21
